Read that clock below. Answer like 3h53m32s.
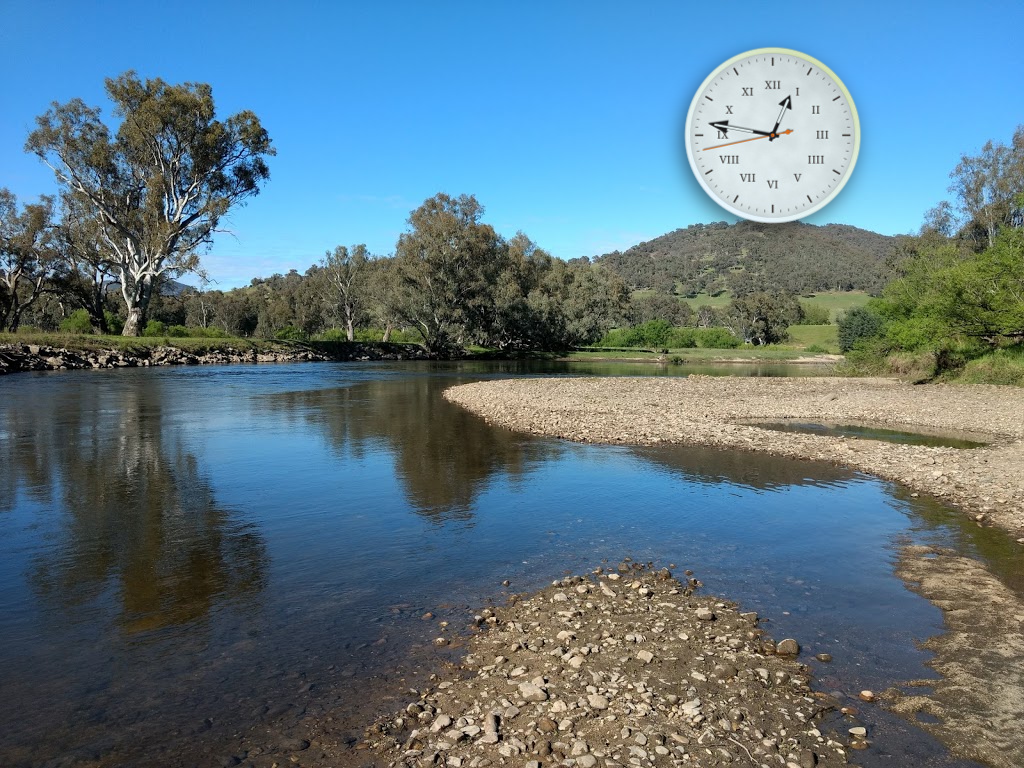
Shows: 12h46m43s
